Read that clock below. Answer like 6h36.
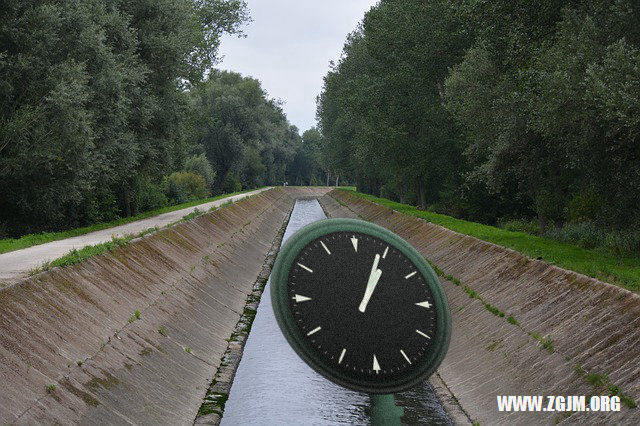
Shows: 1h04
